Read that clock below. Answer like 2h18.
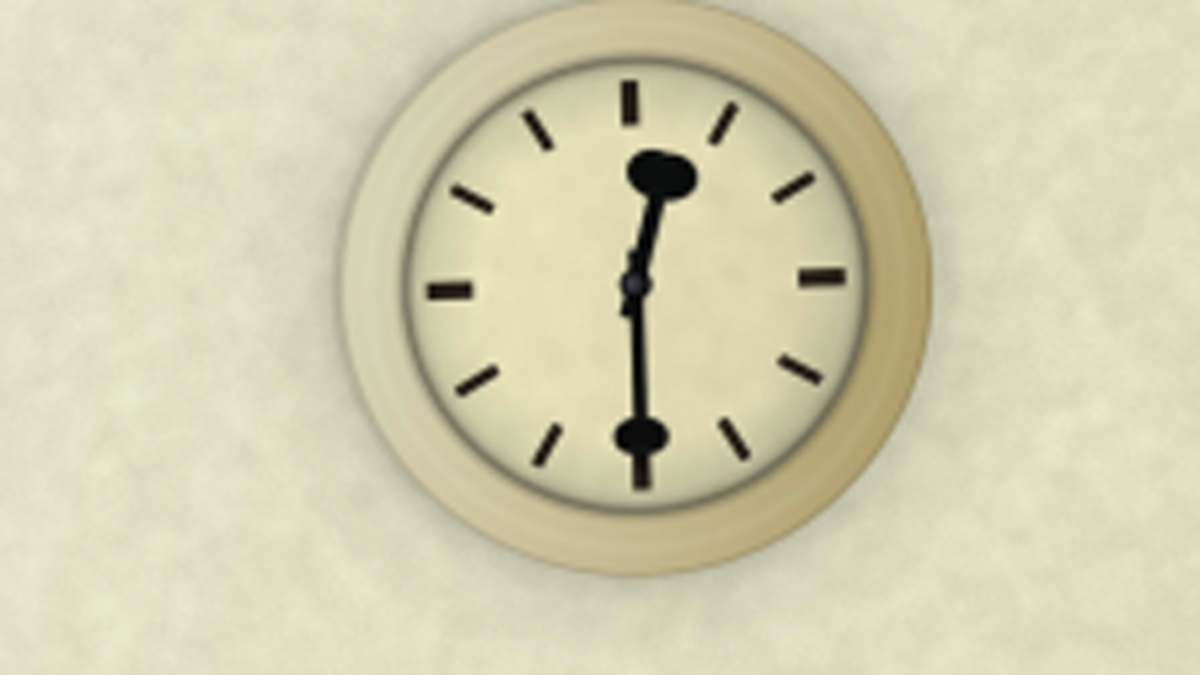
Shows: 12h30
